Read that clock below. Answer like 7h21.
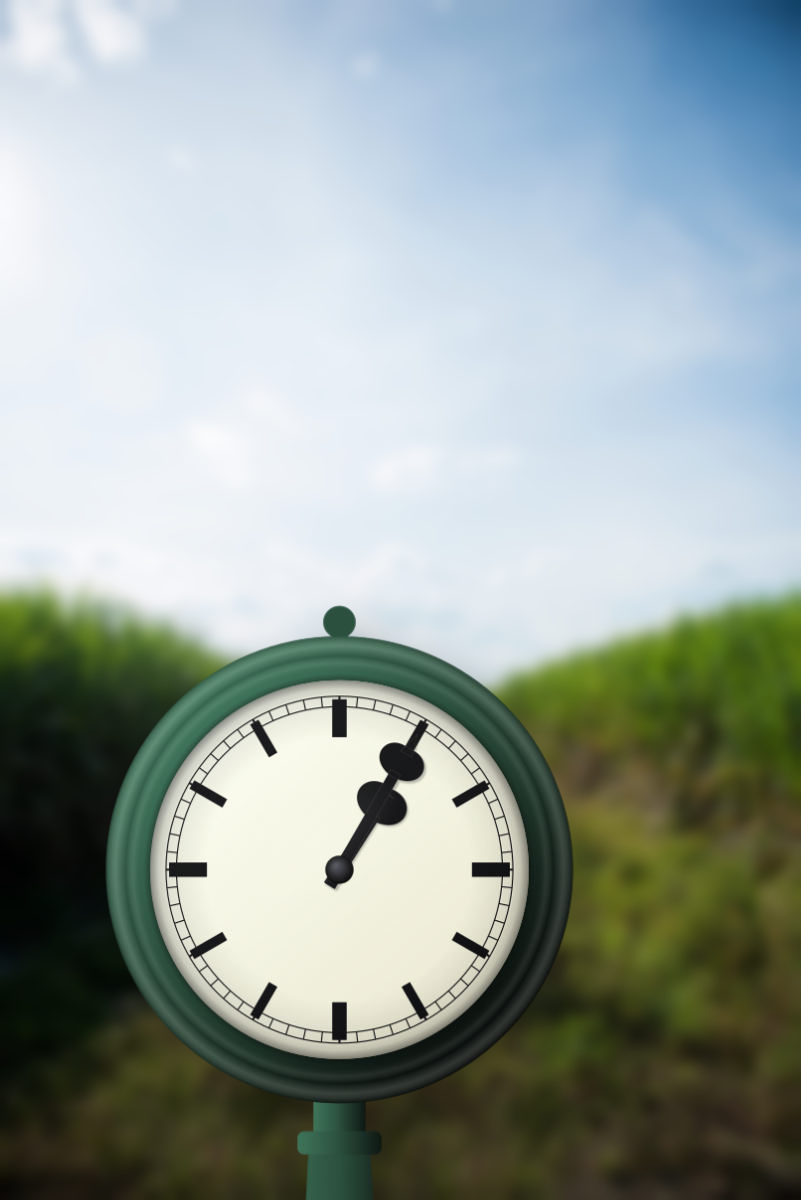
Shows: 1h05
